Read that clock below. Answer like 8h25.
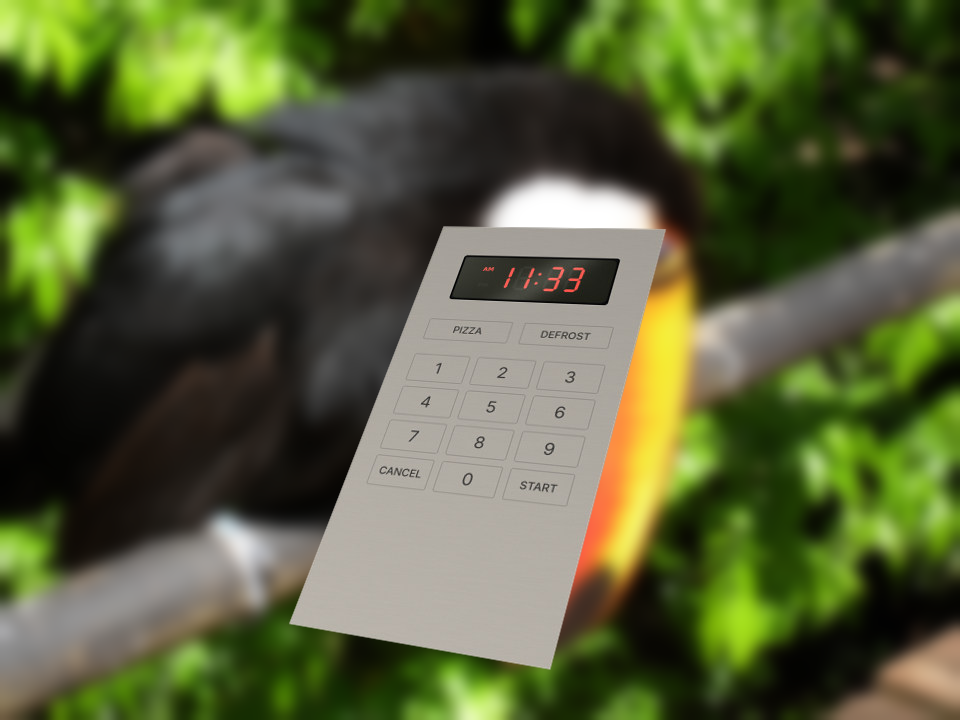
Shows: 11h33
